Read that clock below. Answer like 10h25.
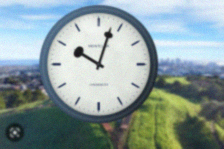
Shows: 10h03
